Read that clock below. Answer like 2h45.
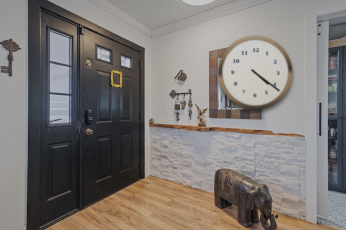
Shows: 4h21
